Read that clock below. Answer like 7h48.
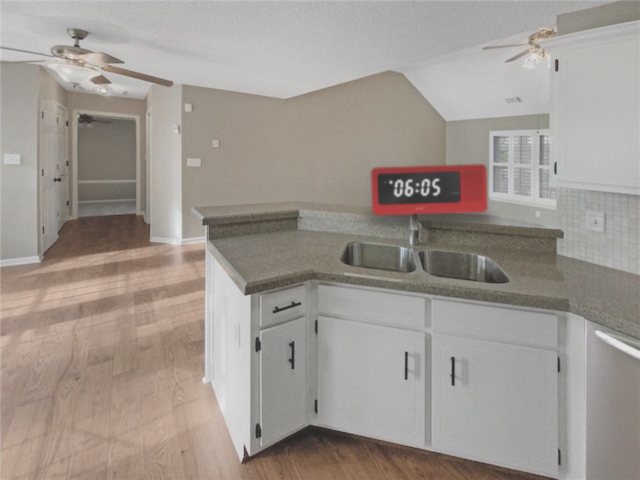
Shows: 6h05
